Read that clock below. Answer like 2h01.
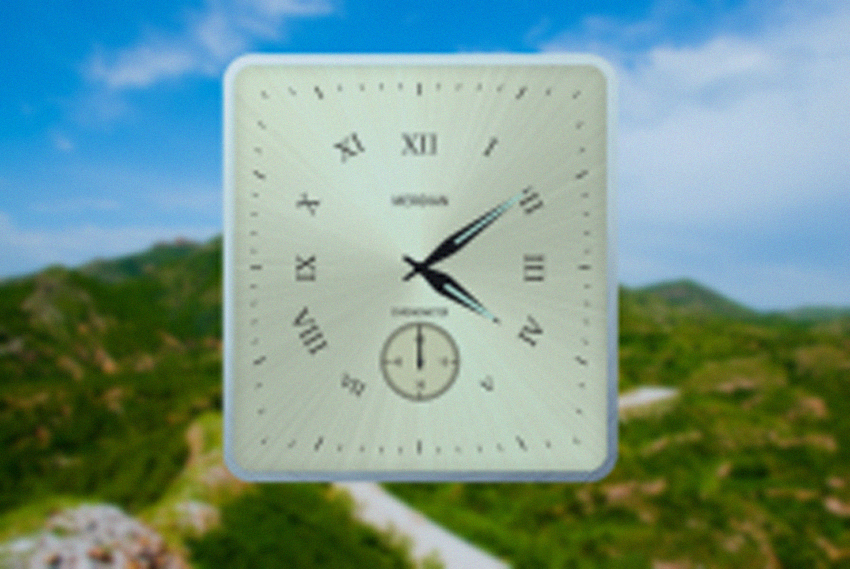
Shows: 4h09
